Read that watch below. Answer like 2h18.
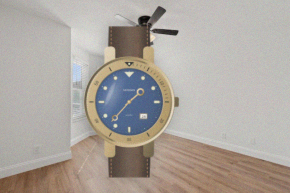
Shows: 1h37
